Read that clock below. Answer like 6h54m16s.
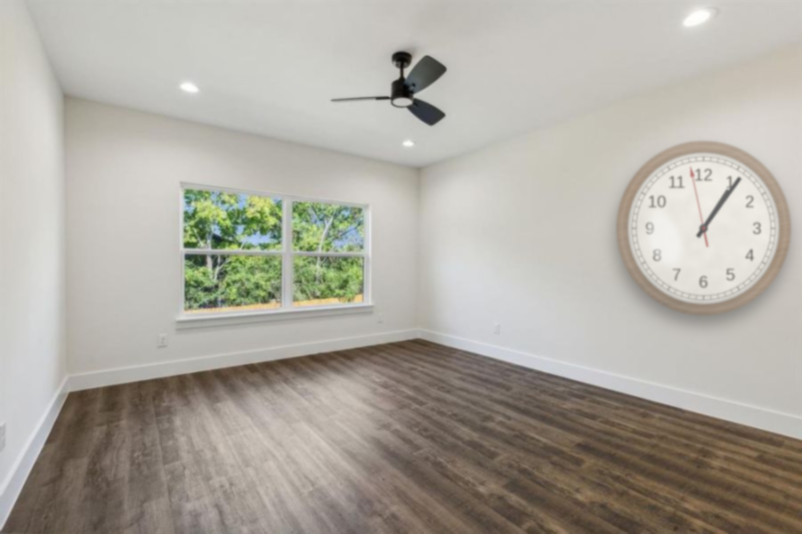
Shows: 1h05m58s
